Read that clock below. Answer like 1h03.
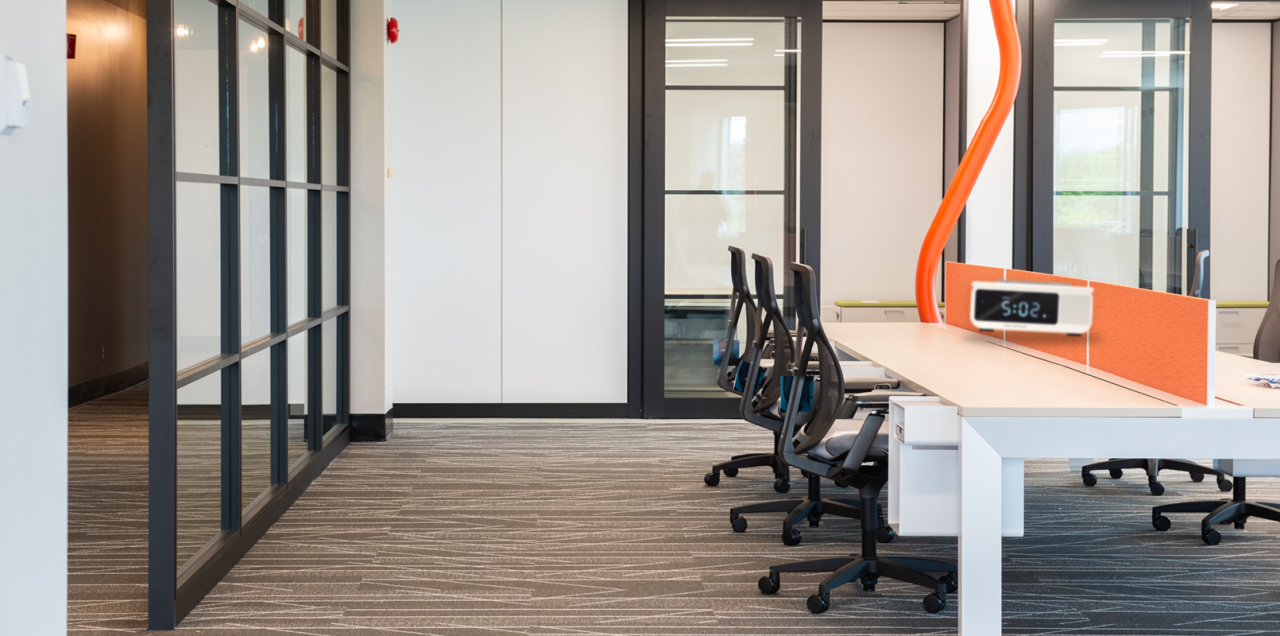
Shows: 5h02
